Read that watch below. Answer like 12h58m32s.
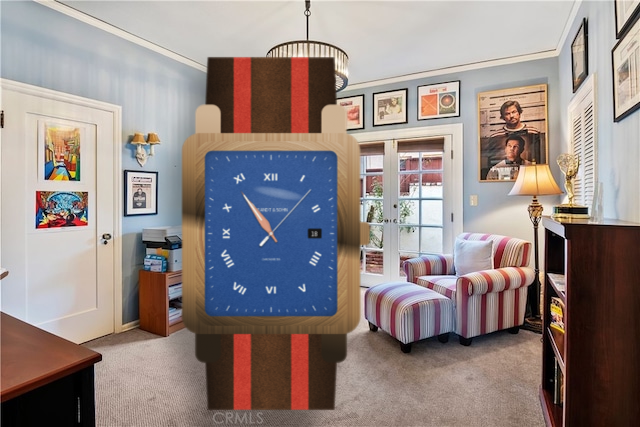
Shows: 10h54m07s
